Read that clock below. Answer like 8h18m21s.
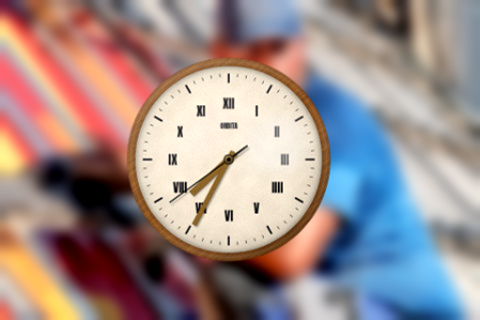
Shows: 7h34m39s
